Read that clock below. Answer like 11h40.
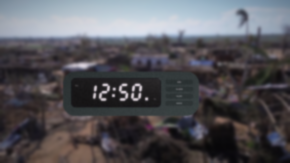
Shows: 12h50
